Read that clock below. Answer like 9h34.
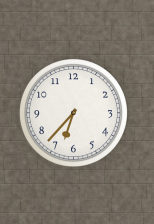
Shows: 6h37
